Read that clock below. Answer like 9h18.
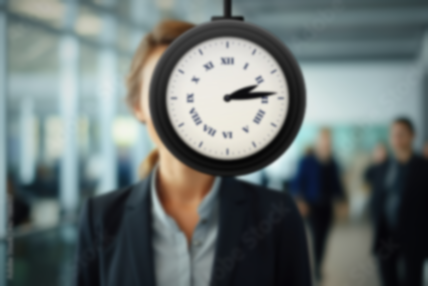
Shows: 2h14
